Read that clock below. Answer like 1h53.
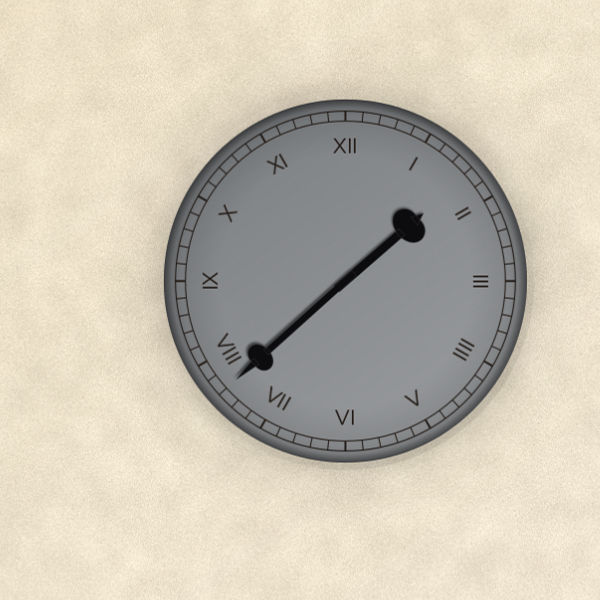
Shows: 1h38
